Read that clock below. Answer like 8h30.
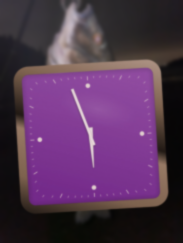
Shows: 5h57
